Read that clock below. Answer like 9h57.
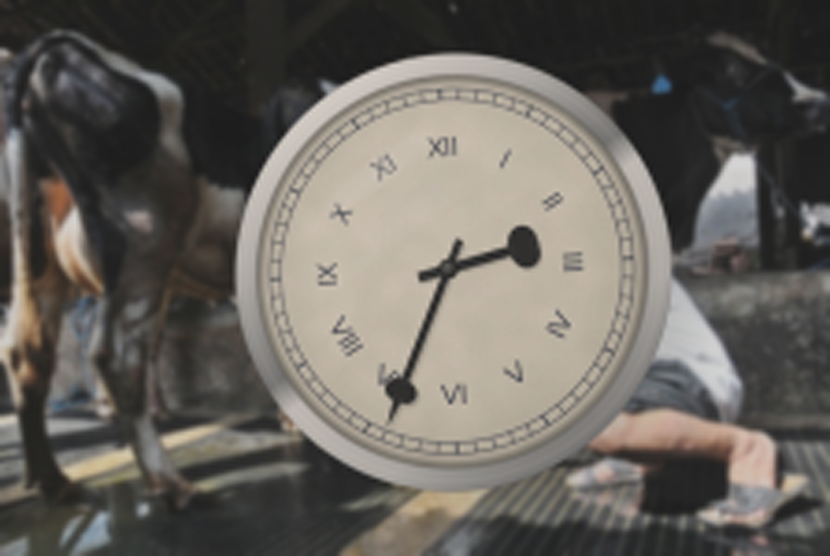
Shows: 2h34
